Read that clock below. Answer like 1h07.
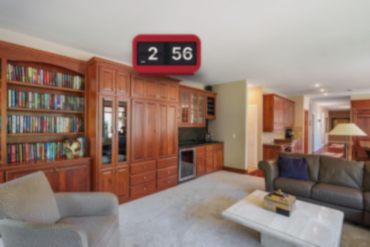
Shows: 2h56
